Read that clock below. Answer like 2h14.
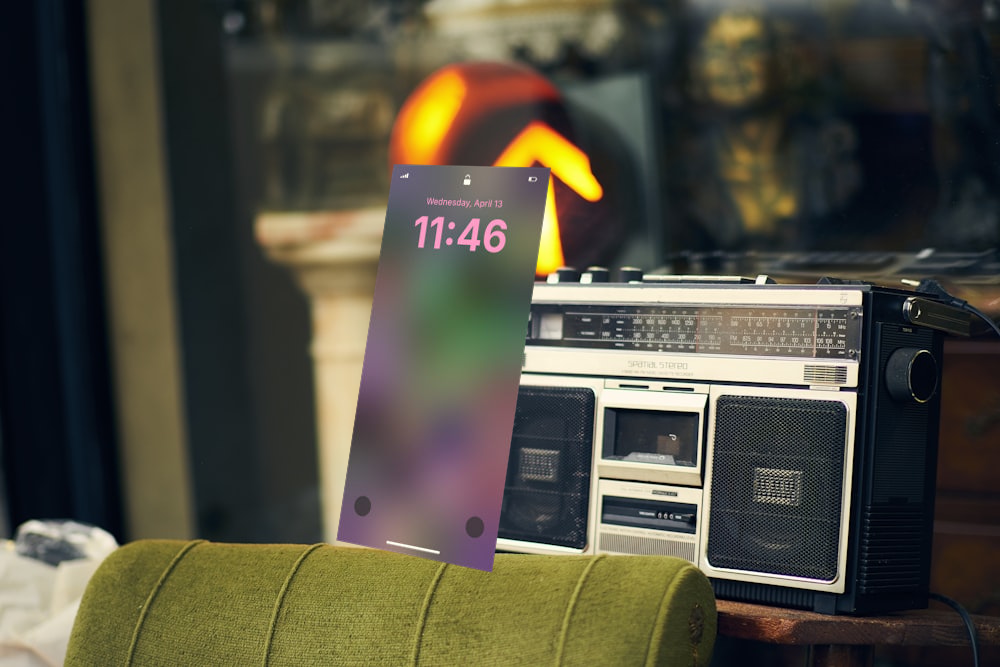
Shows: 11h46
